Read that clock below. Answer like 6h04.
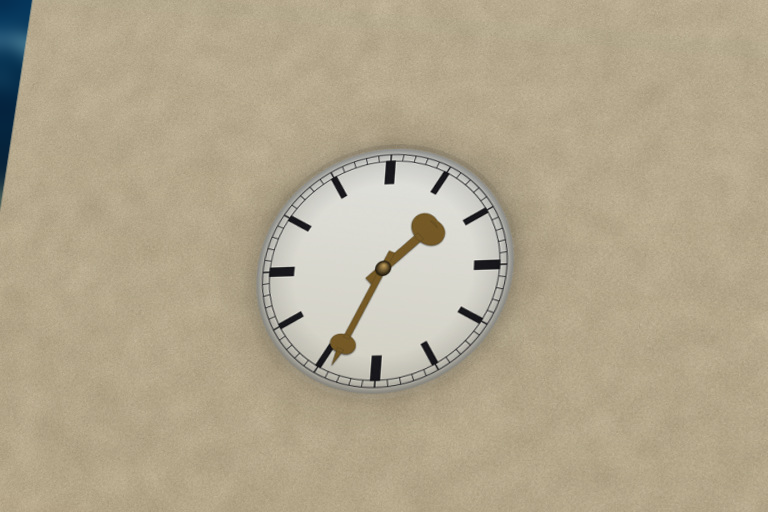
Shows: 1h34
